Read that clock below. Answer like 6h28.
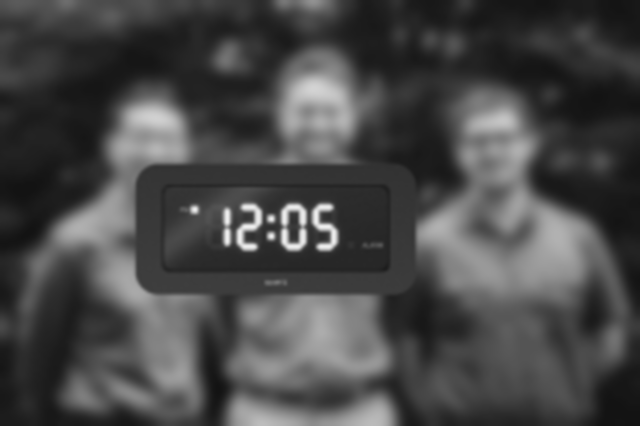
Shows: 12h05
